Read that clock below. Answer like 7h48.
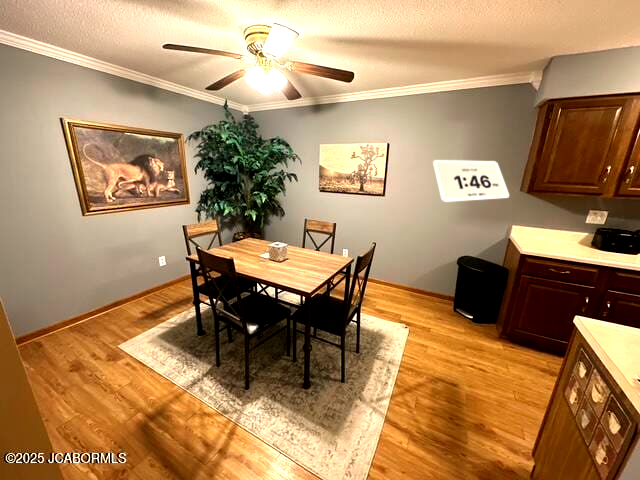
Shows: 1h46
